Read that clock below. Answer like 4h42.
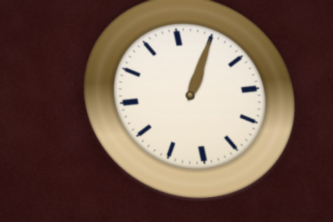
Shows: 1h05
